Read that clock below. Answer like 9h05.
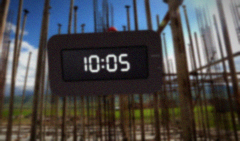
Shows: 10h05
